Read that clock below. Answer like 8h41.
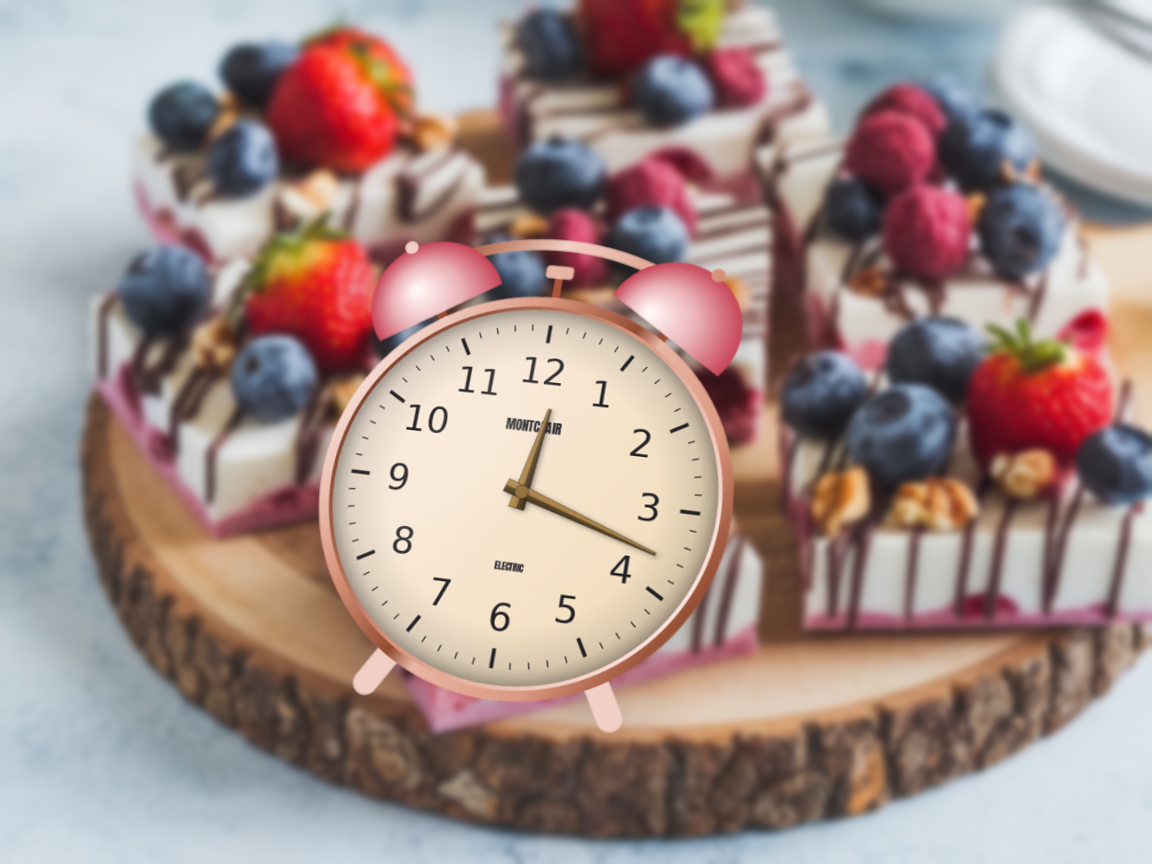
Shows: 12h18
